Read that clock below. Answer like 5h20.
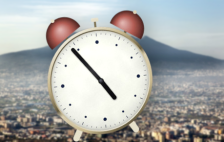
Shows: 4h54
